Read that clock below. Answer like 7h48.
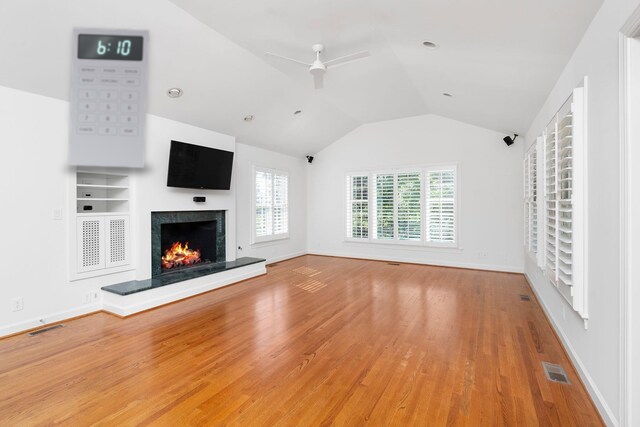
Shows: 6h10
